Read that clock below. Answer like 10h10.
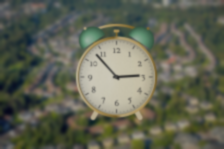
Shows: 2h53
